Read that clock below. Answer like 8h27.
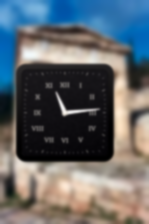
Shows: 11h14
